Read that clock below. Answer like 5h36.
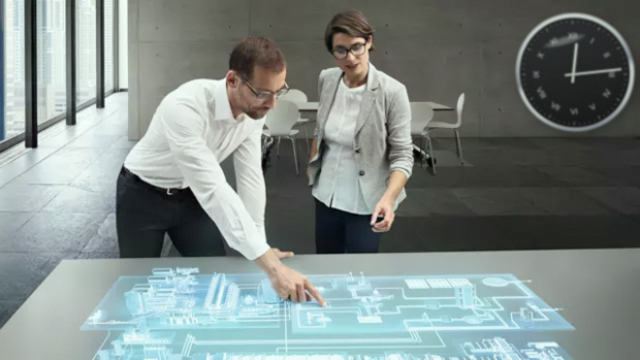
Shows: 12h14
